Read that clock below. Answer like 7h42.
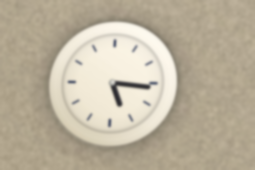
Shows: 5h16
